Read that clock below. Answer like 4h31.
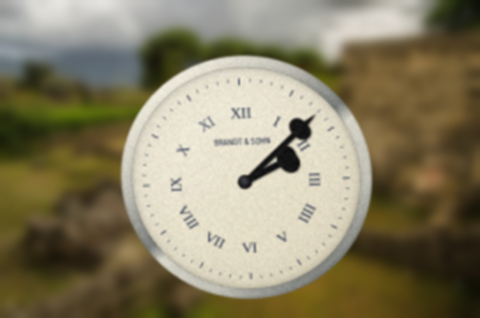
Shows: 2h08
